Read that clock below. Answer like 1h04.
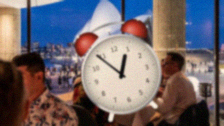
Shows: 12h54
